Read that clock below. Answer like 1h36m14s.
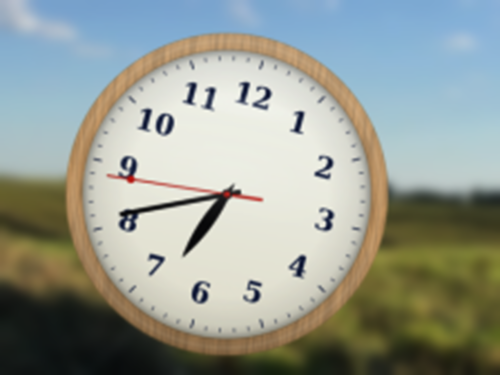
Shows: 6h40m44s
